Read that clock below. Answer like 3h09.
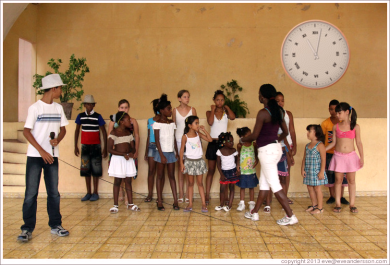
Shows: 11h02
